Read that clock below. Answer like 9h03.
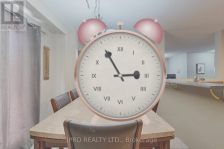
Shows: 2h55
